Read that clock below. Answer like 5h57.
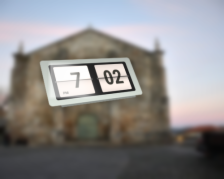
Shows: 7h02
